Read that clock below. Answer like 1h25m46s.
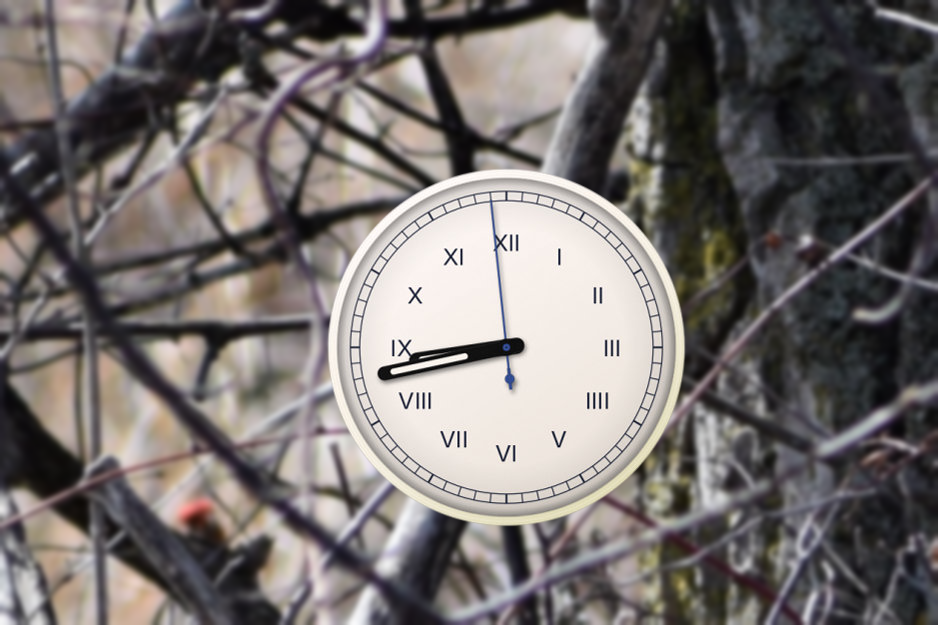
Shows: 8h42m59s
